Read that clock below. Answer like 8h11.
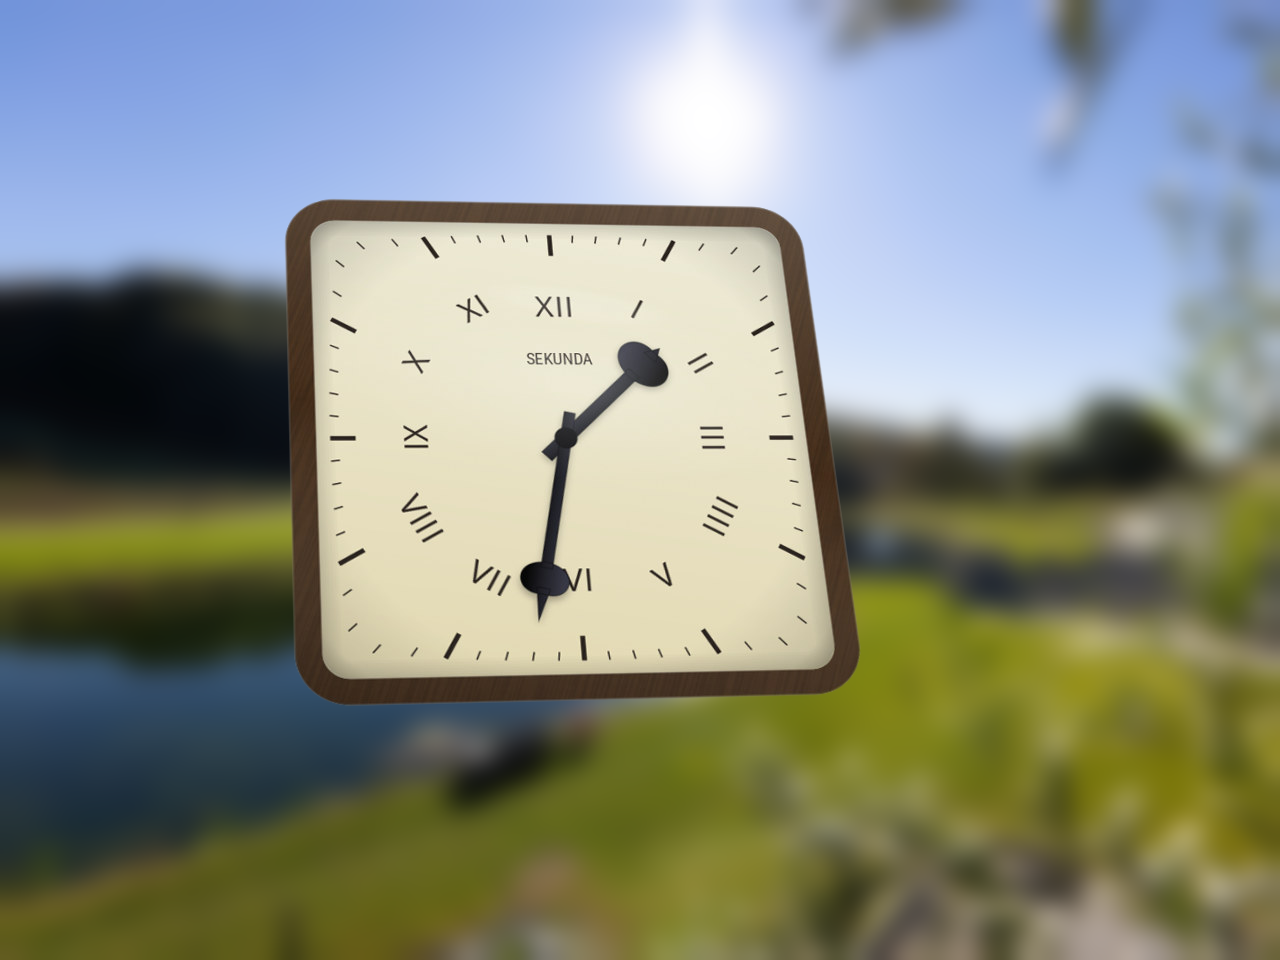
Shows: 1h32
